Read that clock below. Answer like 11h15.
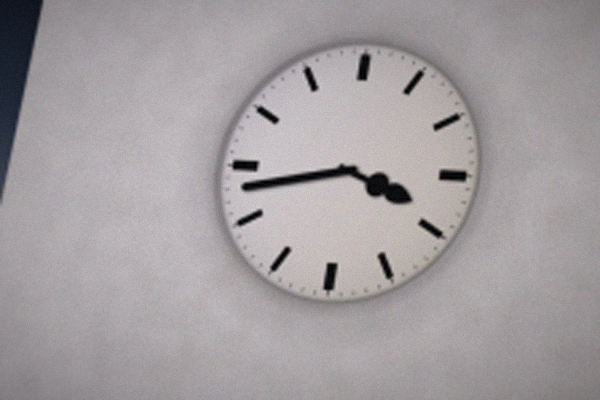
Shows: 3h43
